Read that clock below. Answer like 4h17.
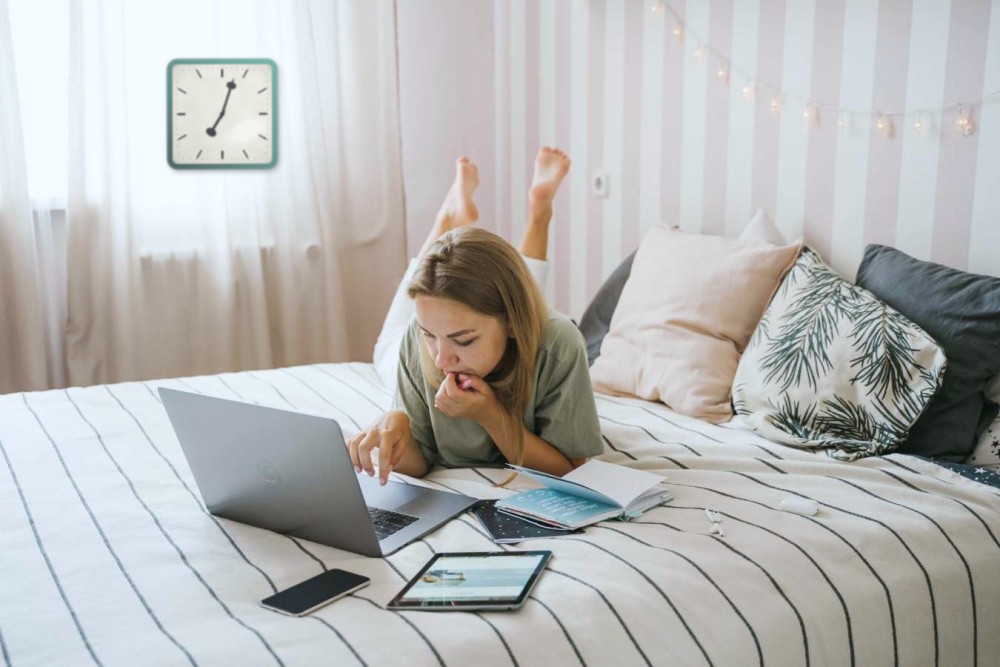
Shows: 7h03
